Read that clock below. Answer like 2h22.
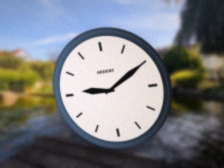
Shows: 9h10
